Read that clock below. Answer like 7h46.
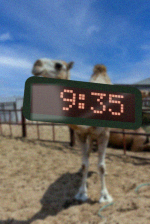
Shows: 9h35
